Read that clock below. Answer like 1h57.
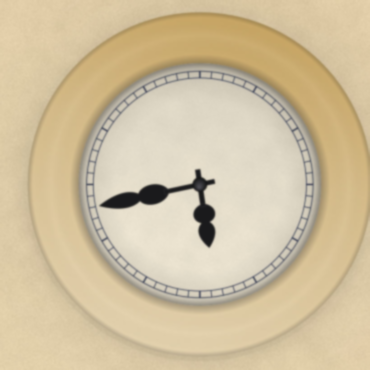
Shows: 5h43
